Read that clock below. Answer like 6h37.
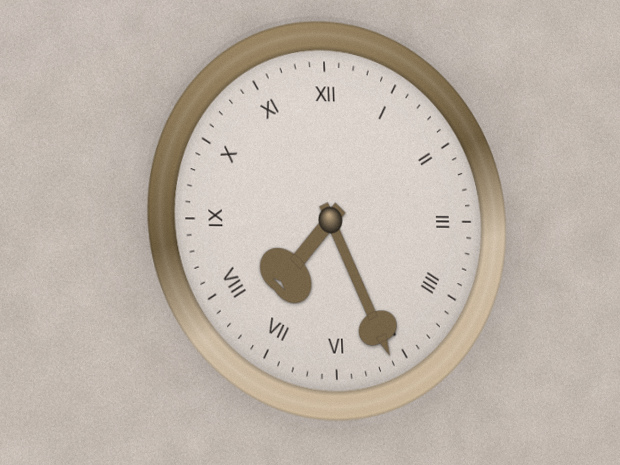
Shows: 7h26
